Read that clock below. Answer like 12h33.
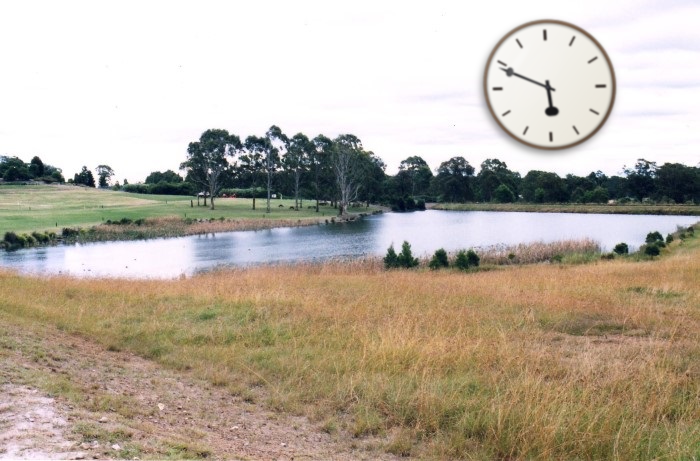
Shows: 5h49
